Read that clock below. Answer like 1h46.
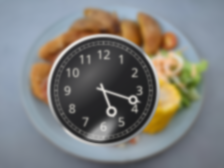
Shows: 5h18
